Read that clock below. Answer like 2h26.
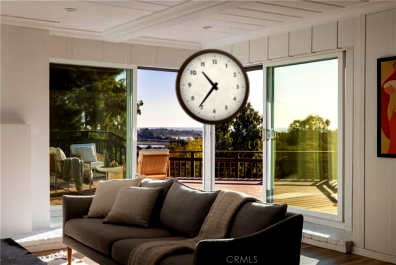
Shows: 10h36
